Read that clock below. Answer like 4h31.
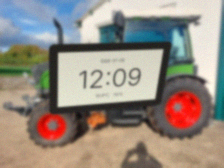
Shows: 12h09
